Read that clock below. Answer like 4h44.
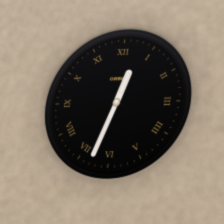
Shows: 12h33
